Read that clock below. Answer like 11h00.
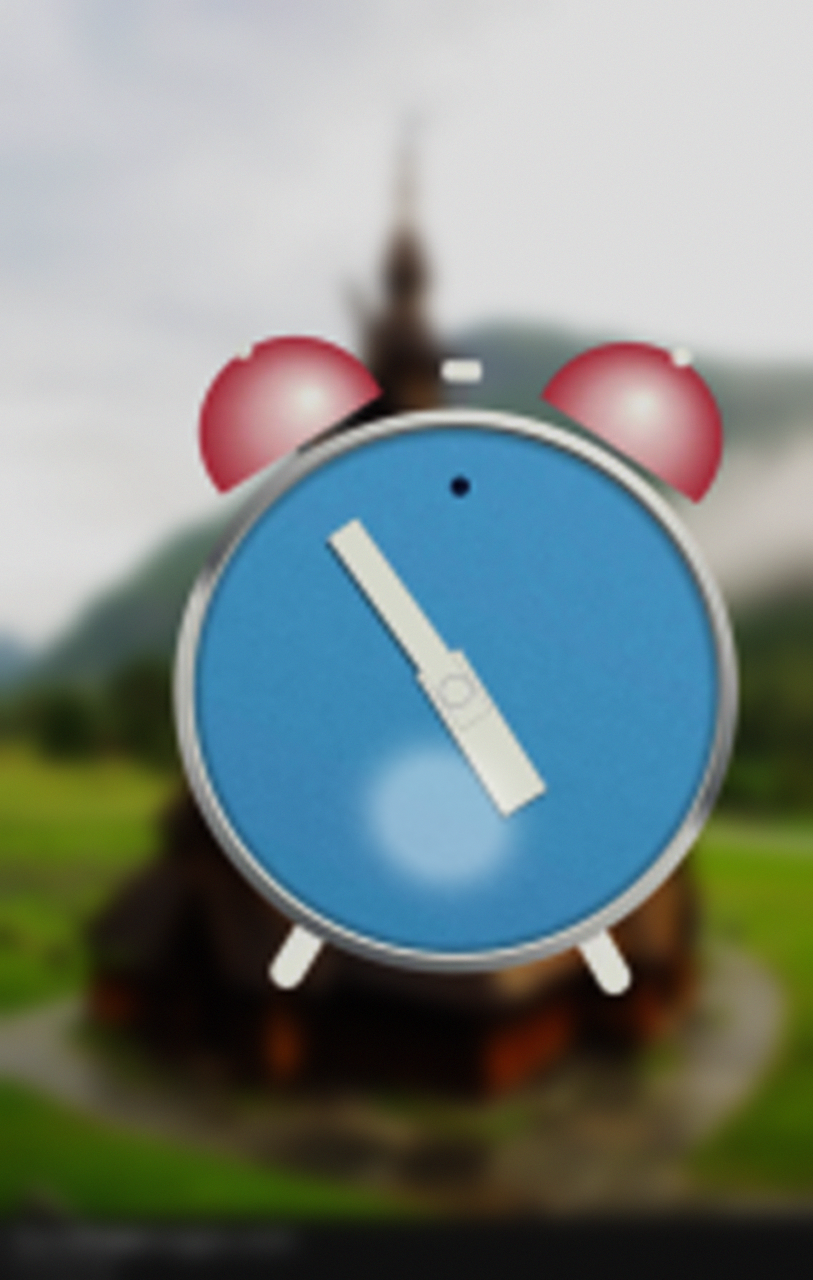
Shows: 4h54
